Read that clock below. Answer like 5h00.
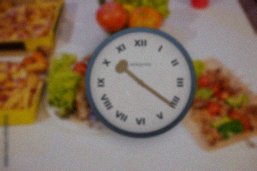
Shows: 10h21
